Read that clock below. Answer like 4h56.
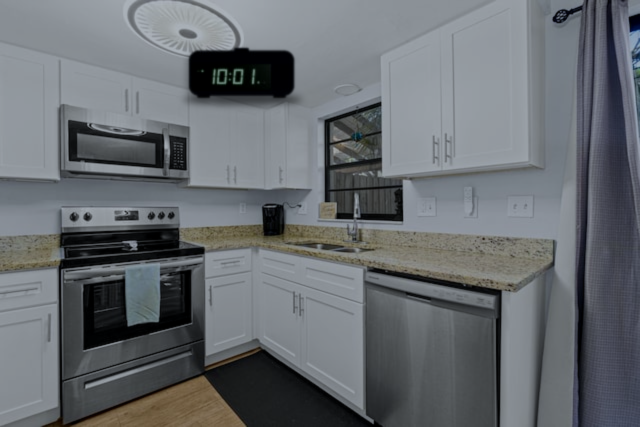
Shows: 10h01
